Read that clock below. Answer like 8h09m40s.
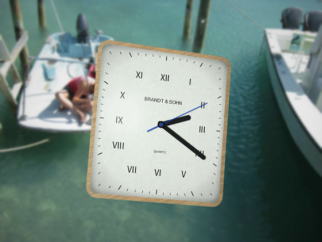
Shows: 2h20m10s
